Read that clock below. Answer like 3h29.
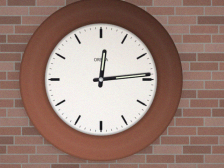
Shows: 12h14
